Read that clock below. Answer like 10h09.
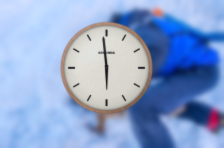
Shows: 5h59
